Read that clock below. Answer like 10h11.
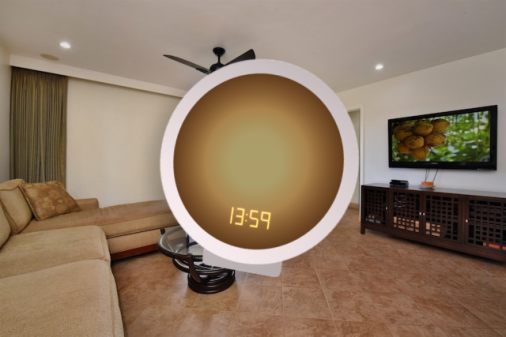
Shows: 13h59
